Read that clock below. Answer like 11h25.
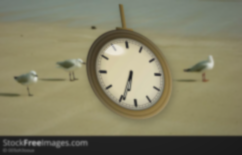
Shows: 6h34
